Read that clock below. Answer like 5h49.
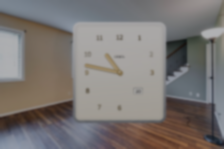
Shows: 10h47
